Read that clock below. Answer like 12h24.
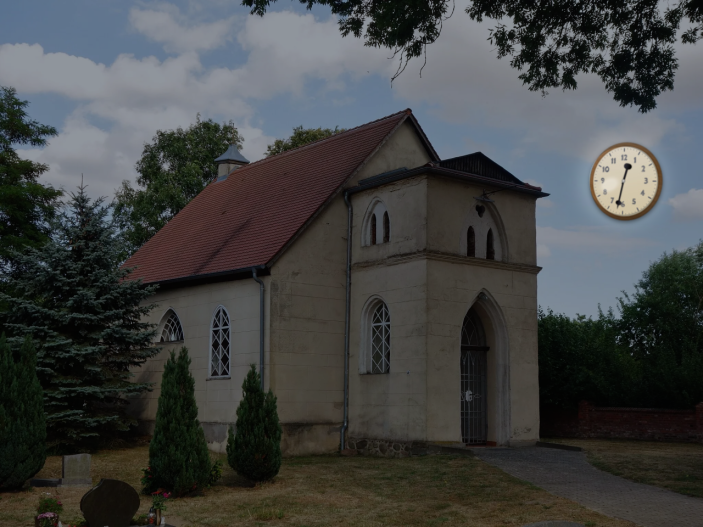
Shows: 12h32
